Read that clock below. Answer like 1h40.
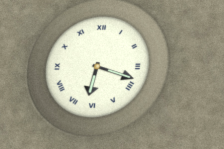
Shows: 6h18
